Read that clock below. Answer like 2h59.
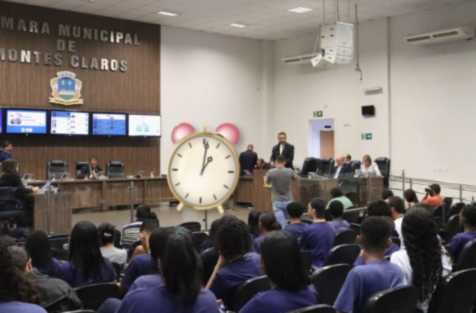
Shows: 1h01
